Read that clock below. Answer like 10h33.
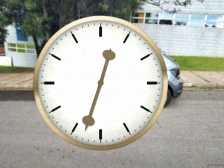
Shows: 12h33
